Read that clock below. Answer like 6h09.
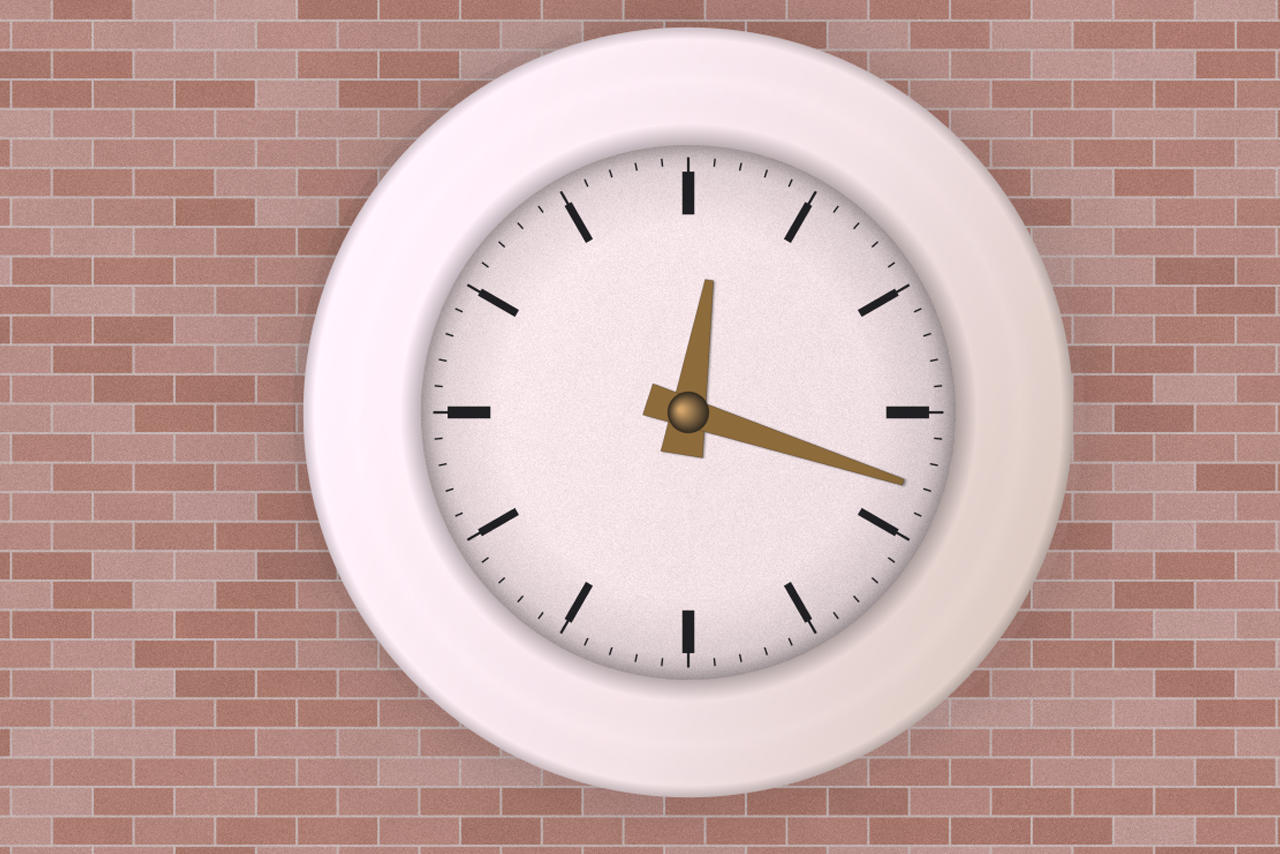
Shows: 12h18
